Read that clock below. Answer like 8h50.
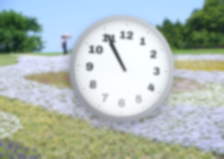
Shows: 10h55
